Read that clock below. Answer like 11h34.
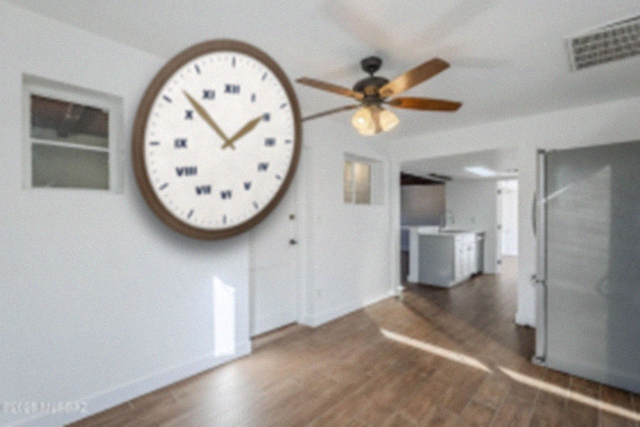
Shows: 1h52
